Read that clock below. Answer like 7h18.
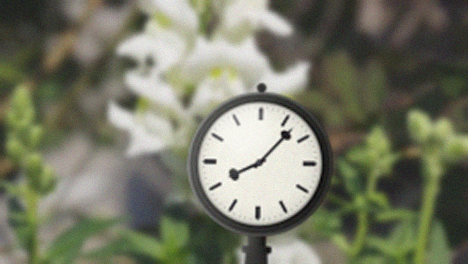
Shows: 8h07
